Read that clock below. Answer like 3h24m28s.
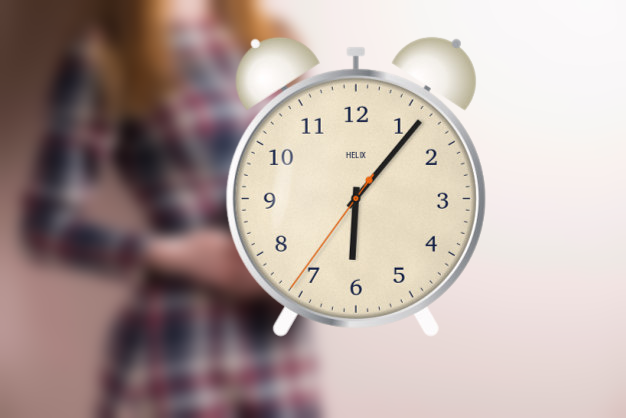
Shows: 6h06m36s
